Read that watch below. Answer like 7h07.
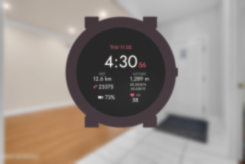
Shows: 4h30
